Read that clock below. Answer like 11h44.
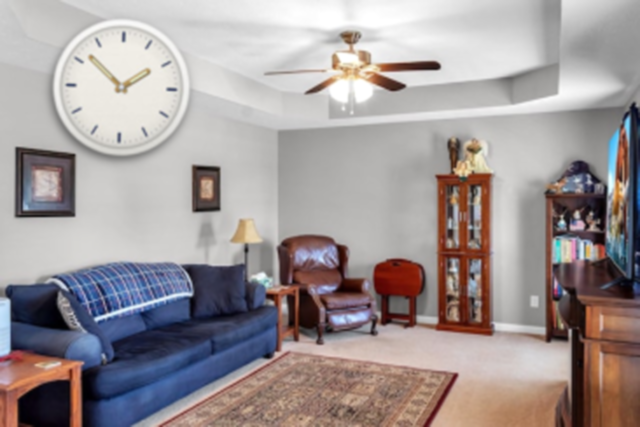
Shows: 1h52
